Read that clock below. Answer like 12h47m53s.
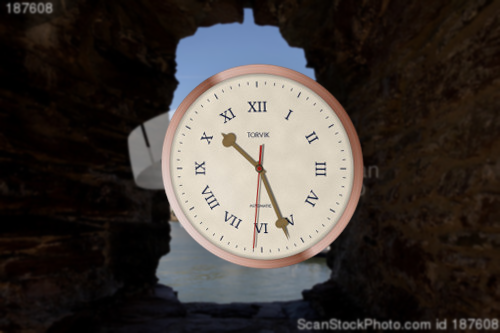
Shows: 10h26m31s
